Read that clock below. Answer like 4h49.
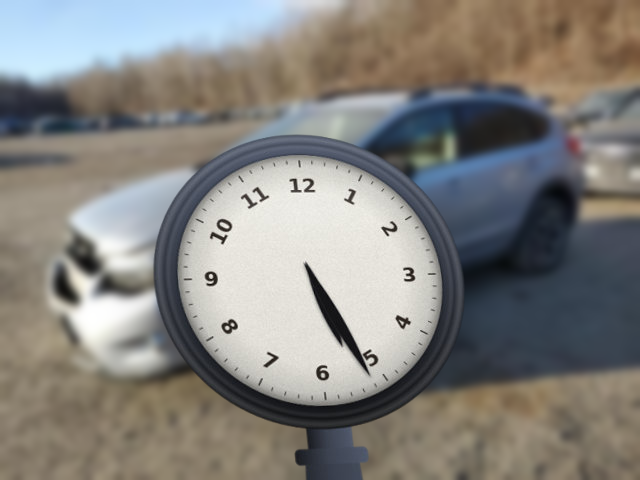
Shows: 5h26
